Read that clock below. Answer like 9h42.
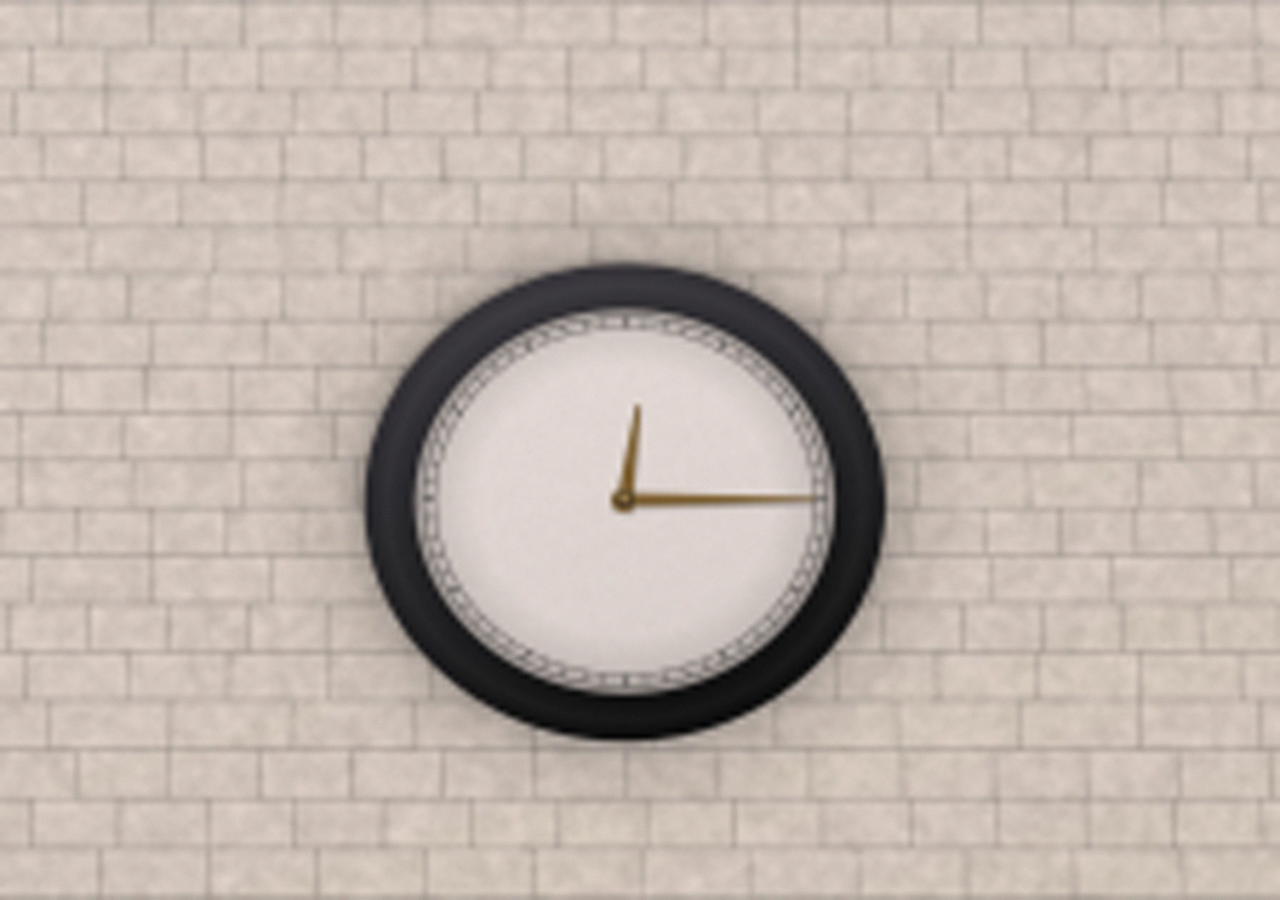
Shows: 12h15
